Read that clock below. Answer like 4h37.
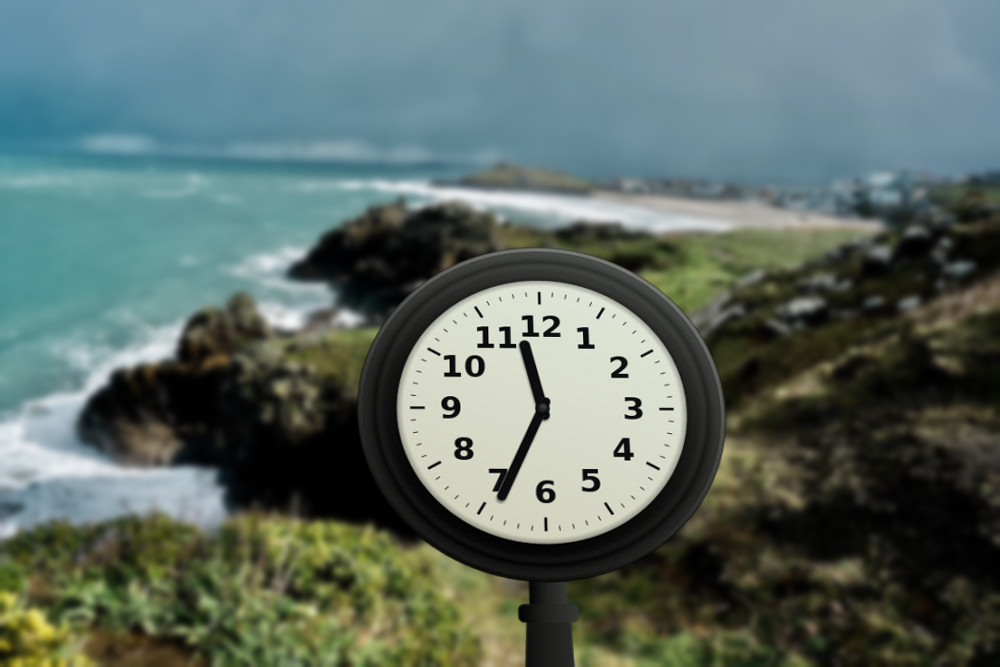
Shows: 11h34
